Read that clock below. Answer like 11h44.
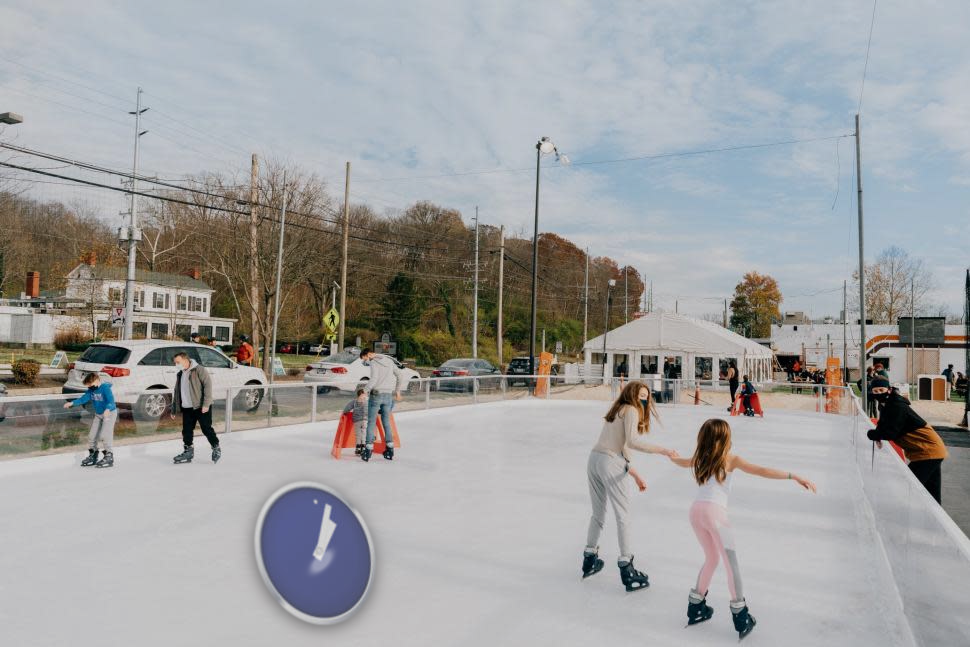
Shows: 1h03
